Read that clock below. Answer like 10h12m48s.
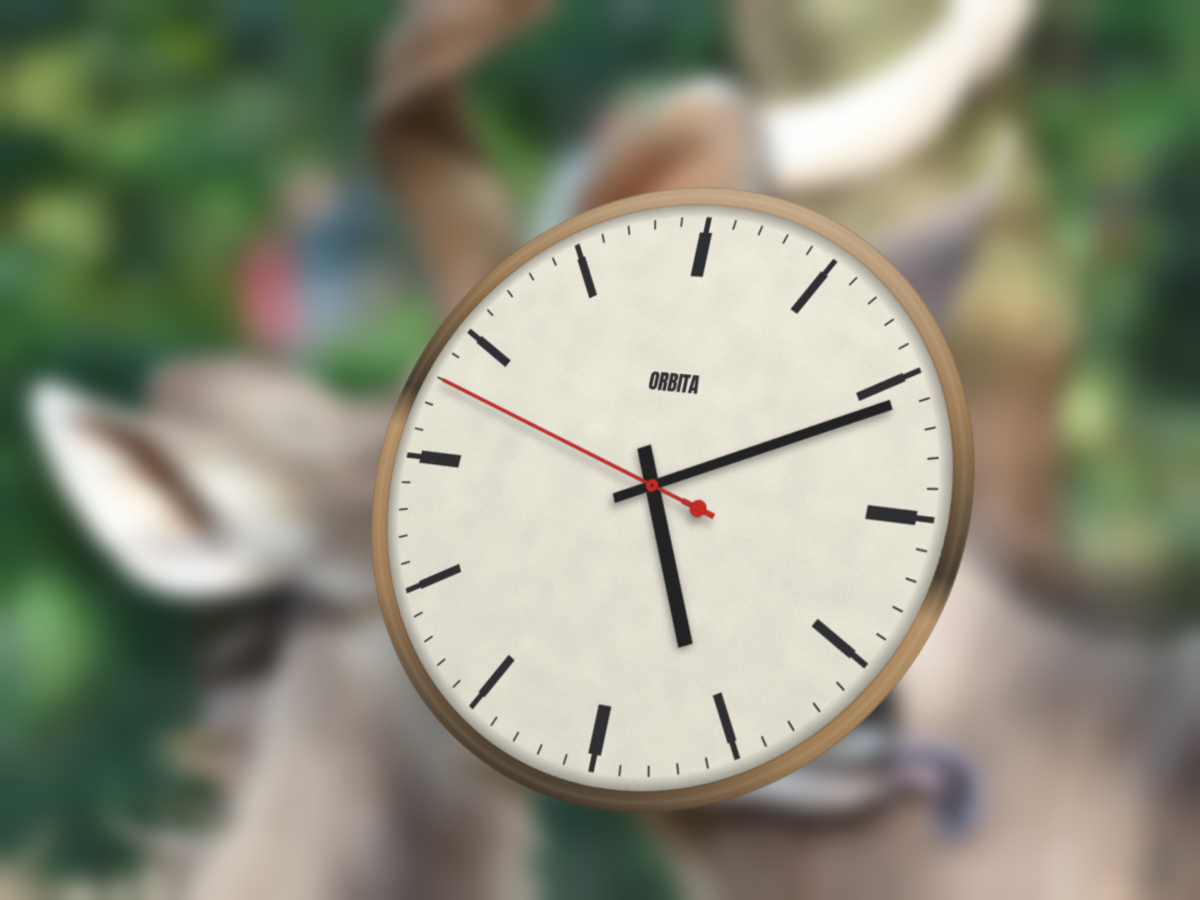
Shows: 5h10m48s
